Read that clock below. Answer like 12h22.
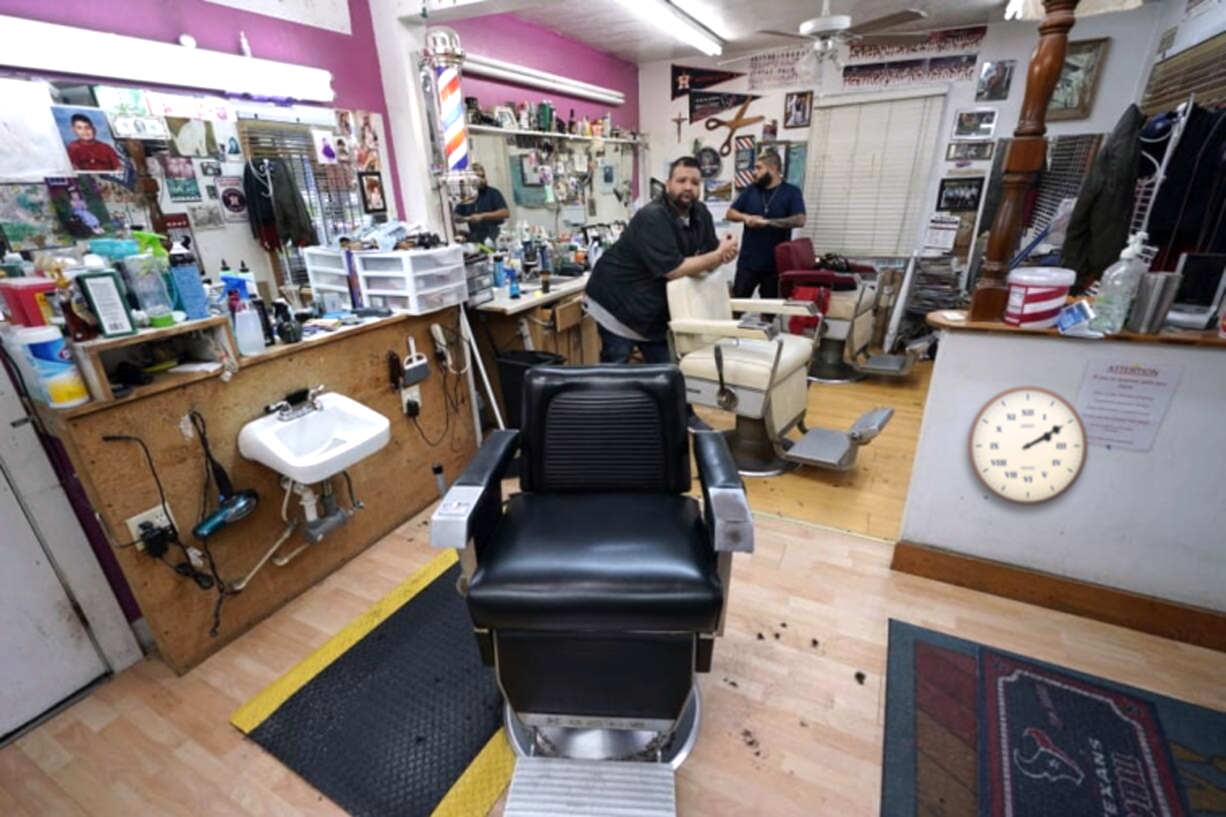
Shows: 2h10
